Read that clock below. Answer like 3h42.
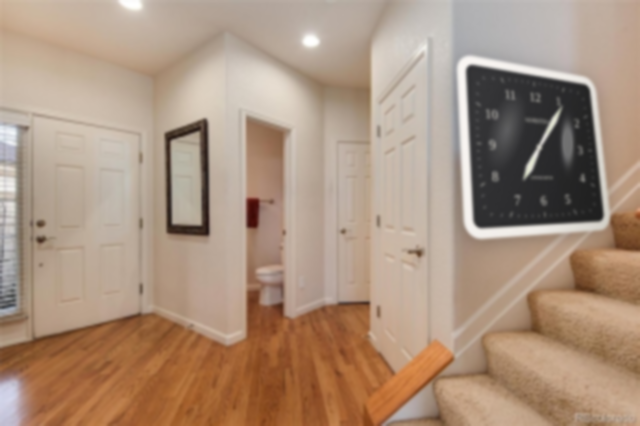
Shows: 7h06
